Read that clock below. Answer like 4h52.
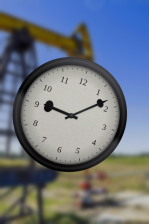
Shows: 9h08
